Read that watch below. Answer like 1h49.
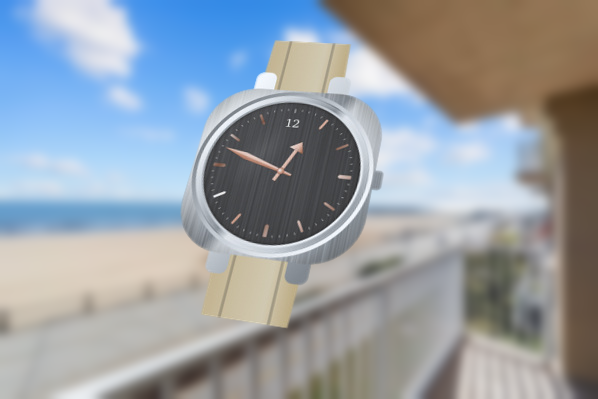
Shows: 12h48
